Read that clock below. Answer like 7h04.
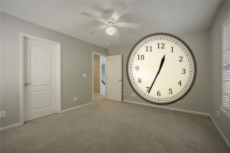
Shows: 12h34
